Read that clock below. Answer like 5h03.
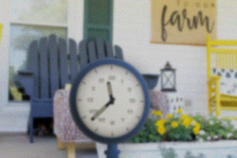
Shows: 11h38
